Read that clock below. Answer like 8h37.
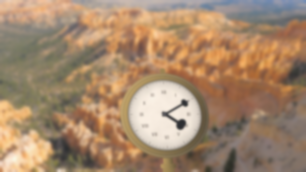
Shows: 4h10
